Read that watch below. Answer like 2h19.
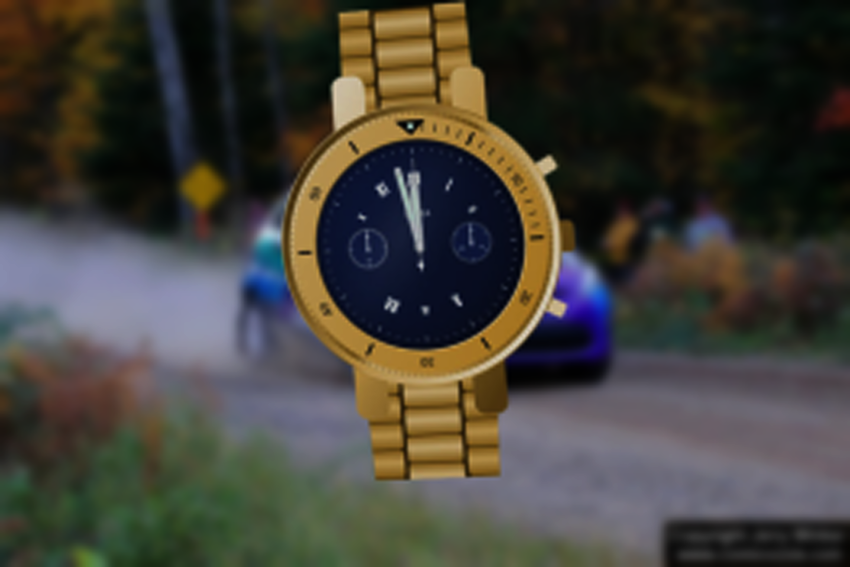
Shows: 11h58
